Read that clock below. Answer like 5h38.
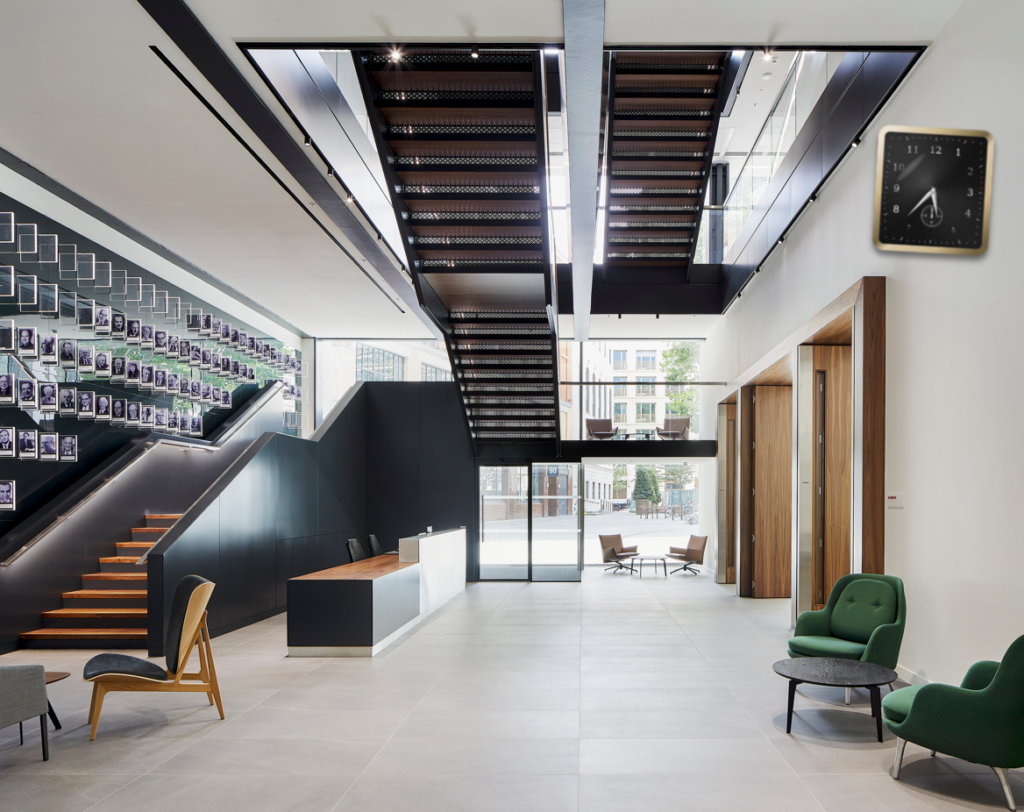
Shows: 5h37
